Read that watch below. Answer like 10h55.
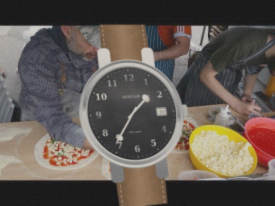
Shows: 1h36
